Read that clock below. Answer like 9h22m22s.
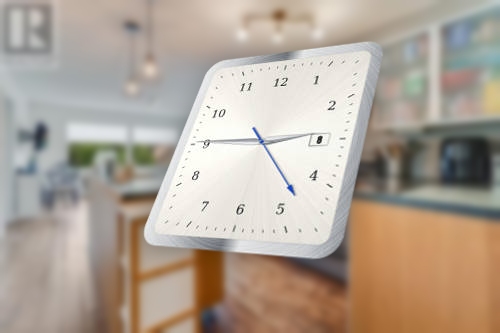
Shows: 2h45m23s
